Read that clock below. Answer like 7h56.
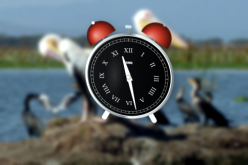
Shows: 11h28
